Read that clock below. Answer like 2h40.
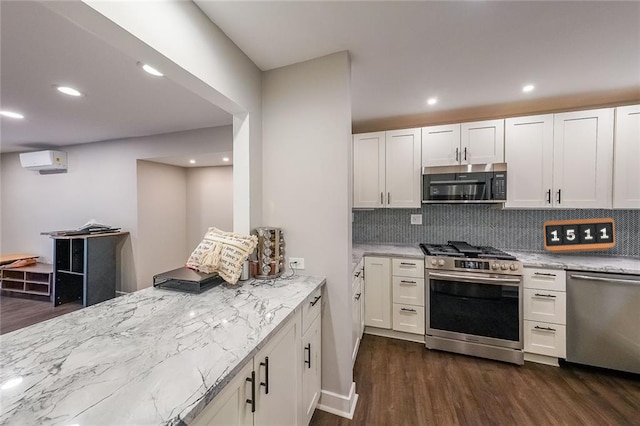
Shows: 15h11
